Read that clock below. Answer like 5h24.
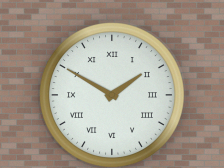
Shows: 1h50
